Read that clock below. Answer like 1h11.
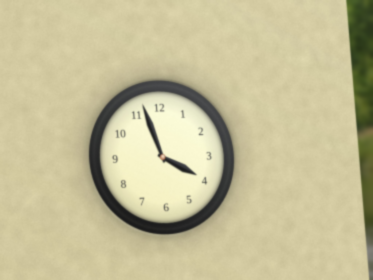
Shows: 3h57
